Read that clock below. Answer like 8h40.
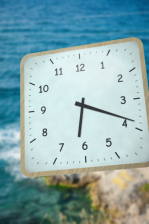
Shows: 6h19
